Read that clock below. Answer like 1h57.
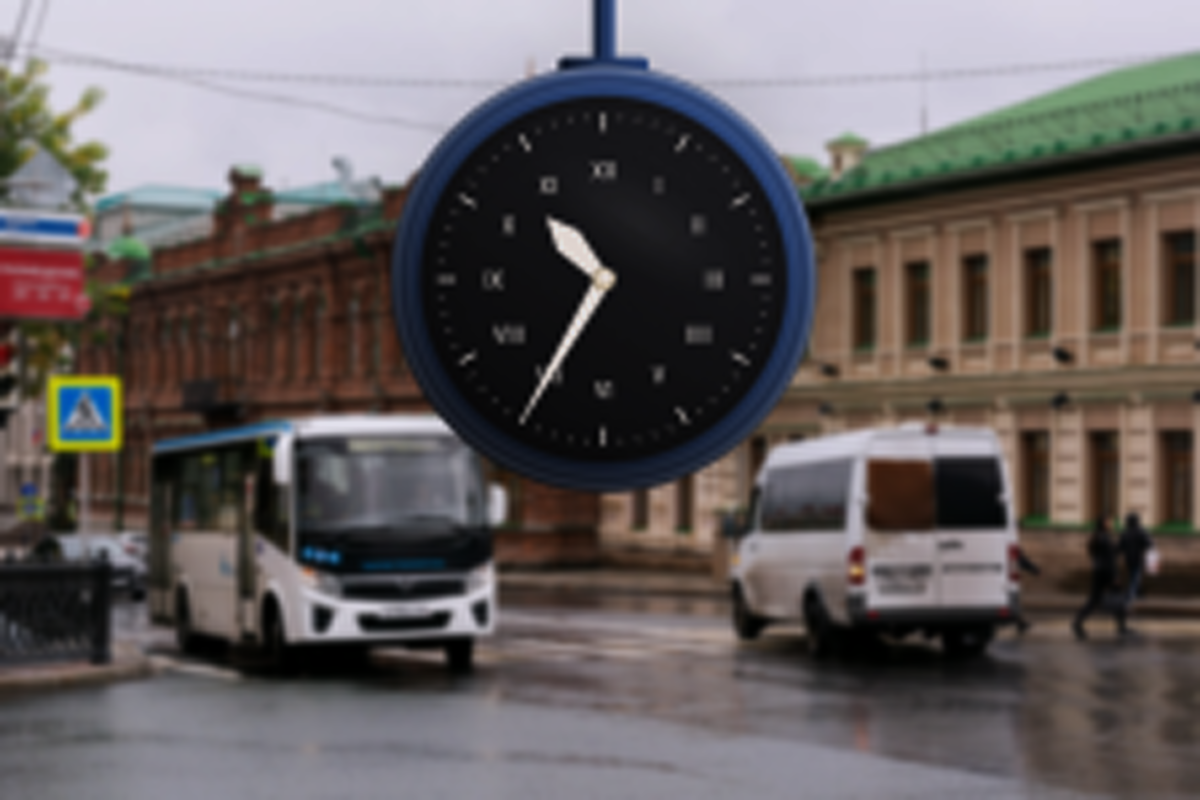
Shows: 10h35
